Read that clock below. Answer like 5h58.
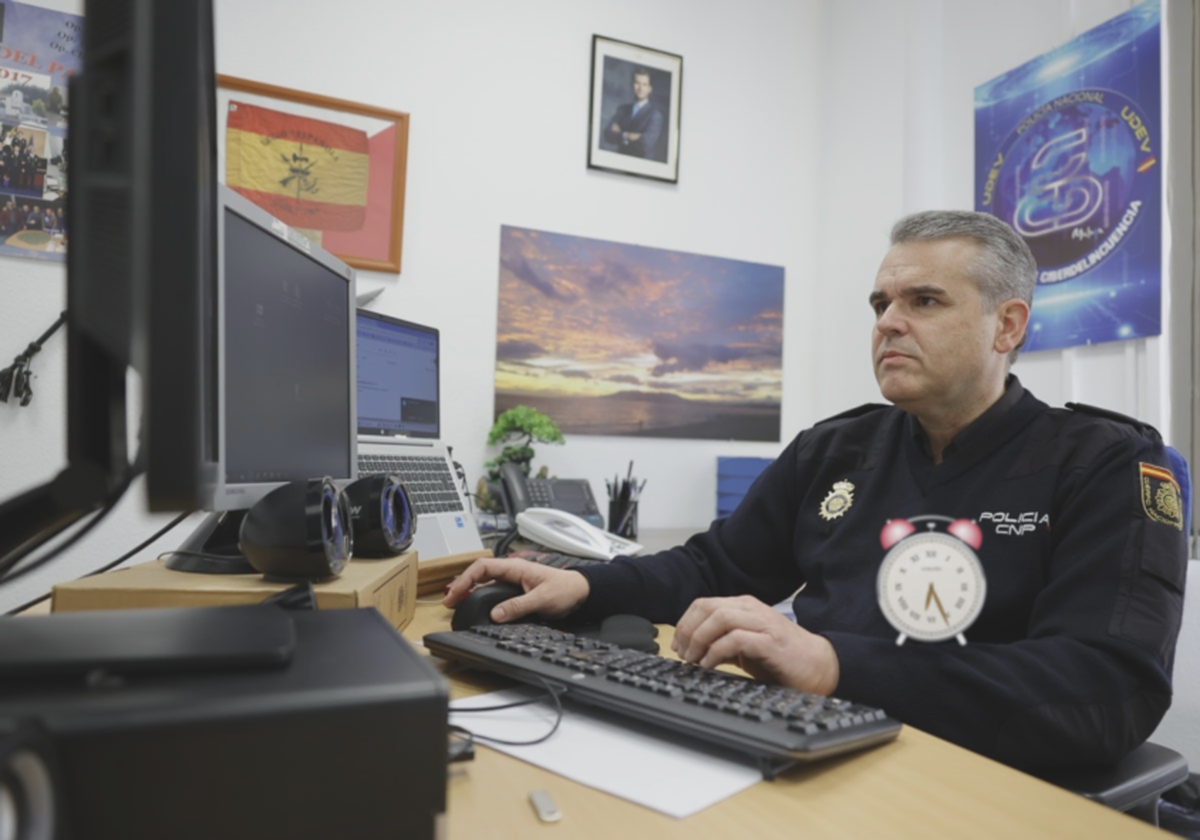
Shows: 6h26
